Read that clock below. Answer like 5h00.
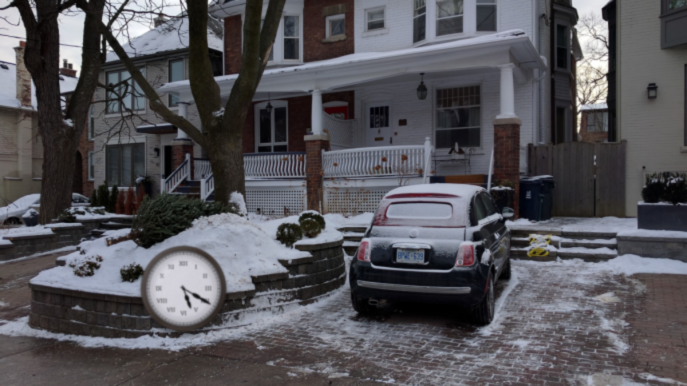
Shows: 5h20
